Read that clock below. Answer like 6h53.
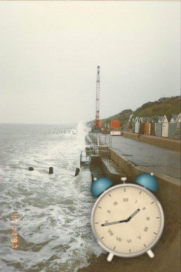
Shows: 1h44
